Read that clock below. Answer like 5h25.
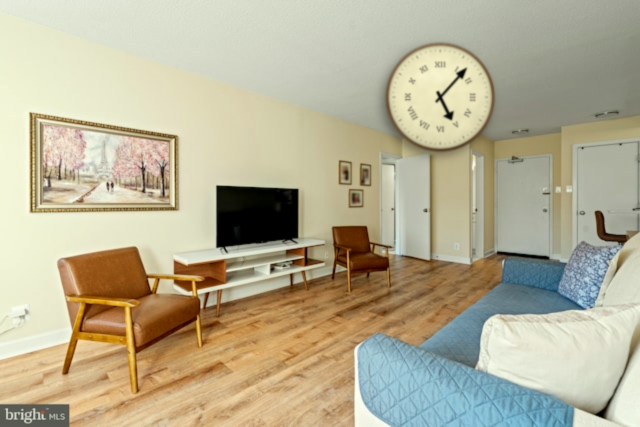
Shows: 5h07
